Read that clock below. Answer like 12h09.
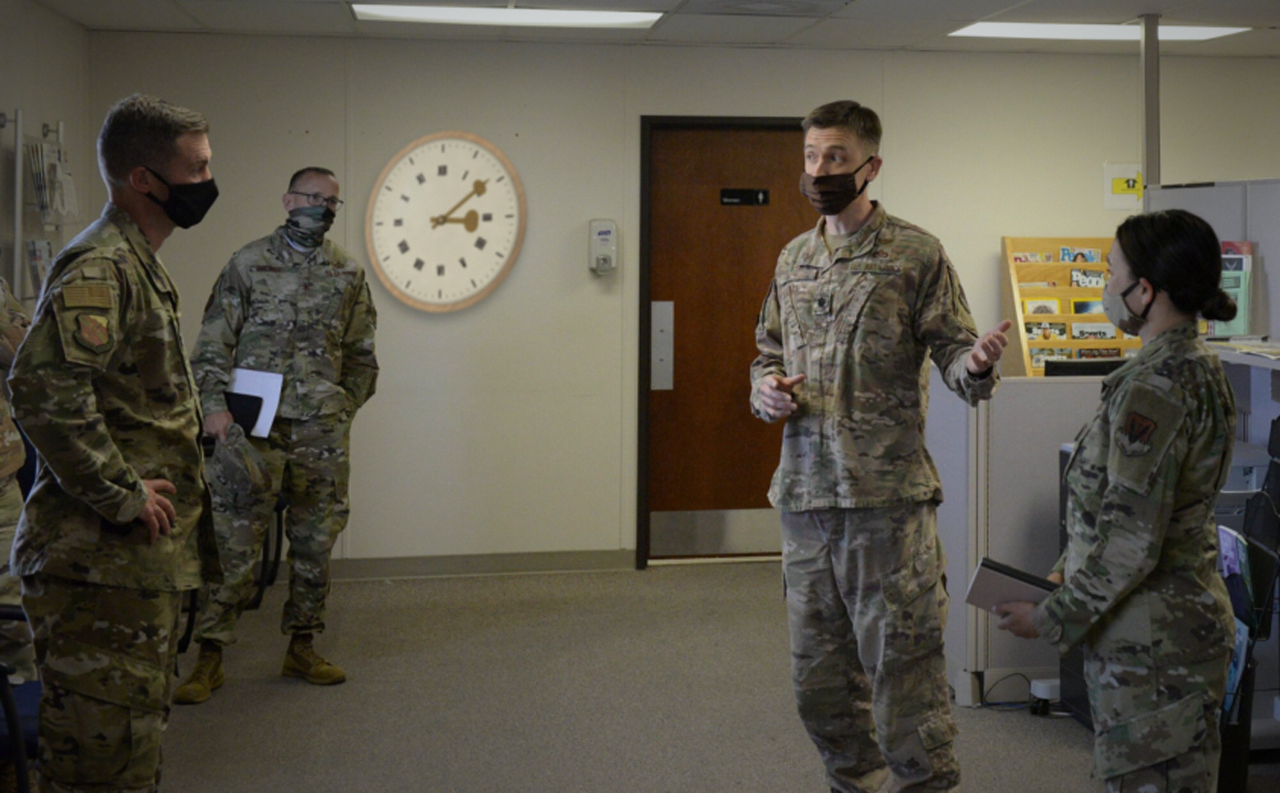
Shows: 3h09
